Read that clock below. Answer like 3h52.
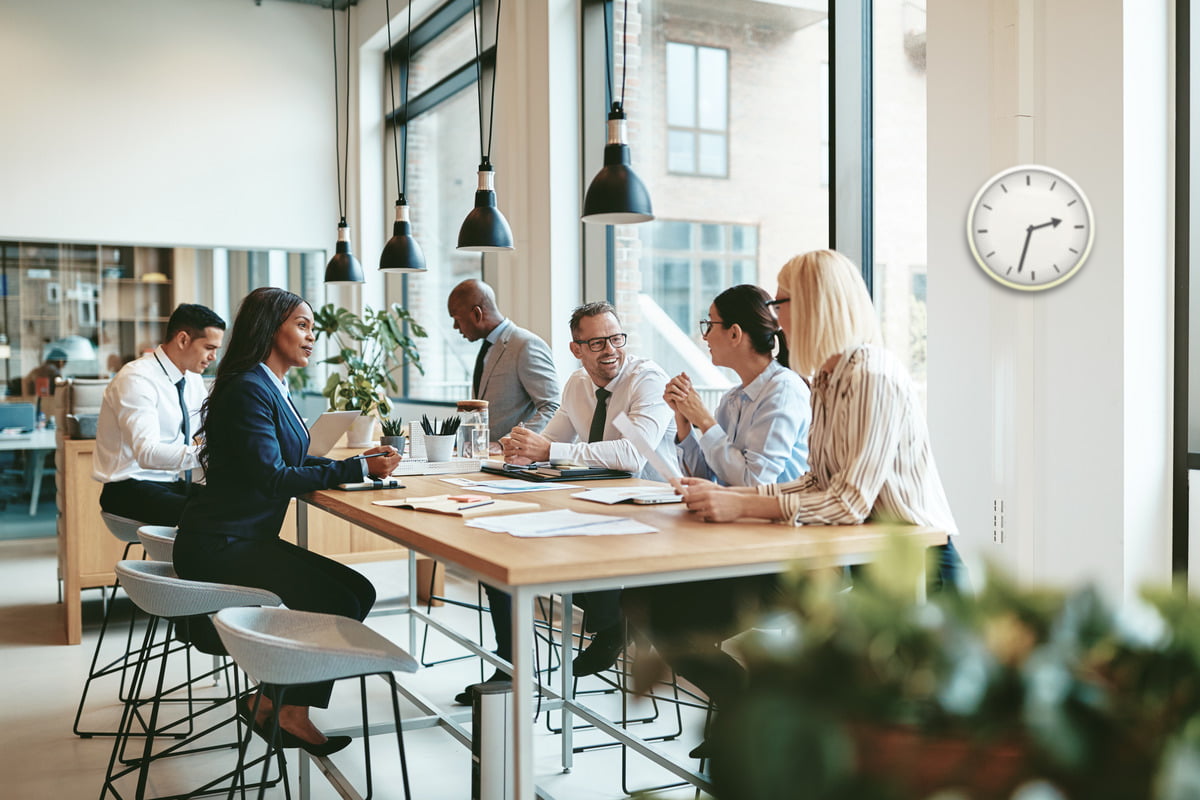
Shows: 2h33
